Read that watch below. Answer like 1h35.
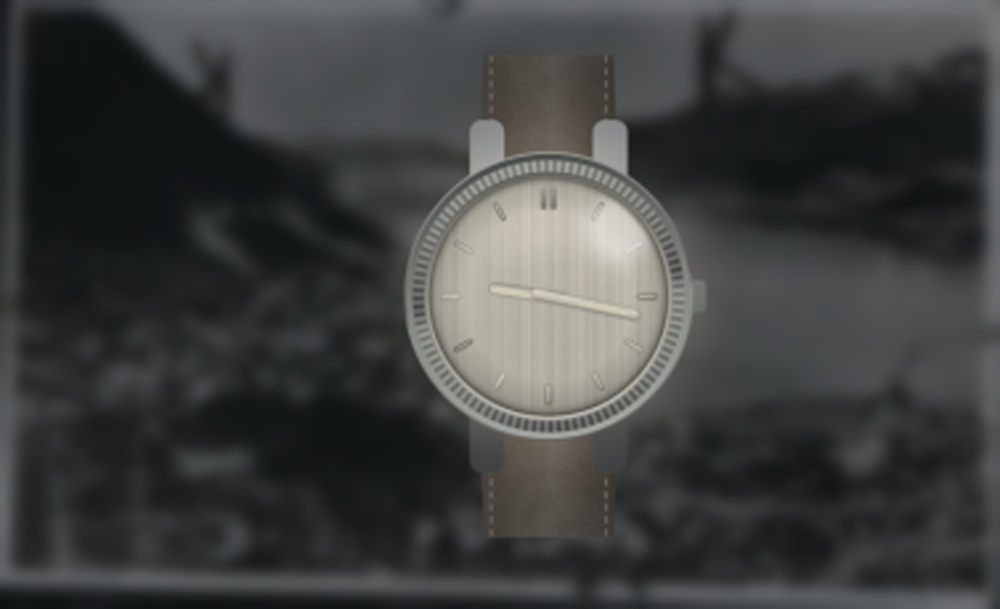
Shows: 9h17
